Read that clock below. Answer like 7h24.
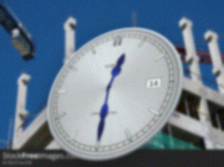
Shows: 12h30
